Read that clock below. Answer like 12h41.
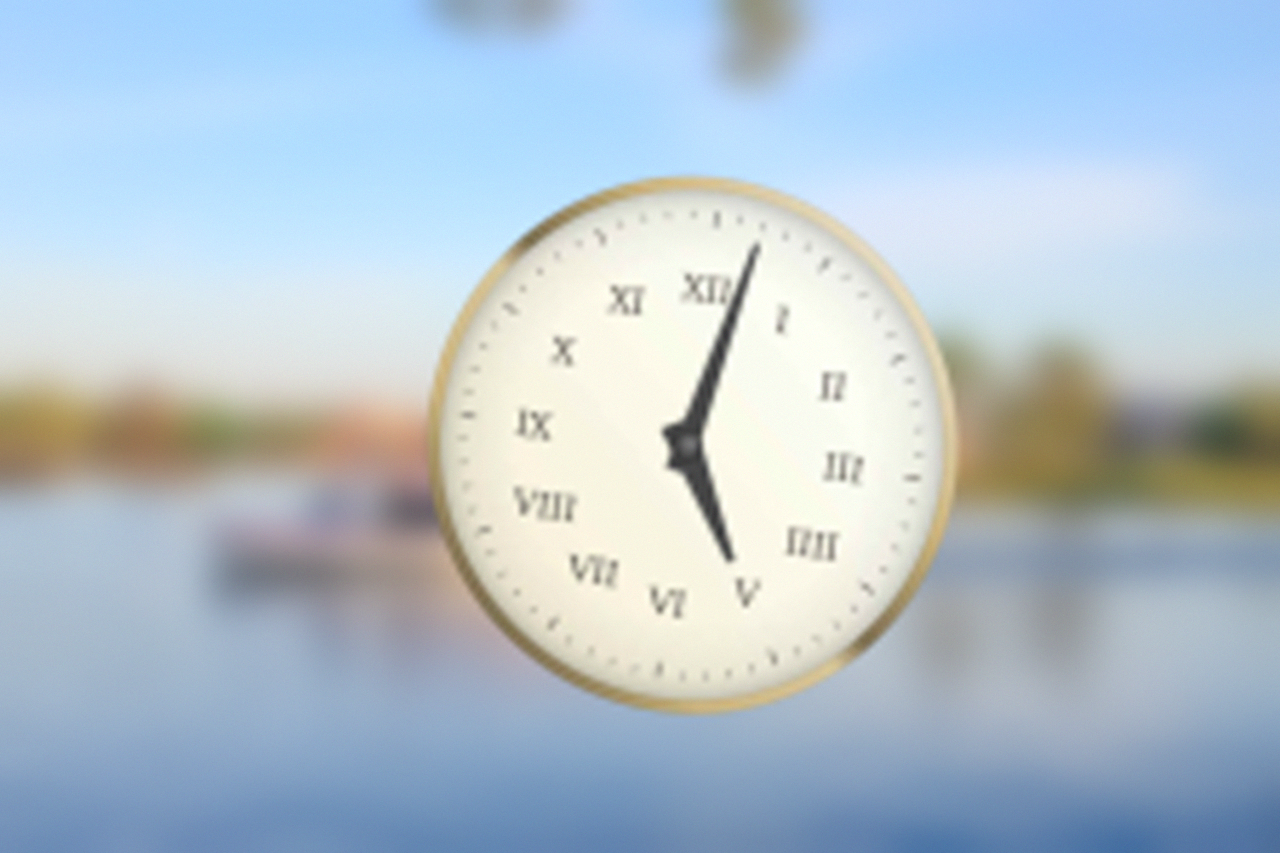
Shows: 5h02
